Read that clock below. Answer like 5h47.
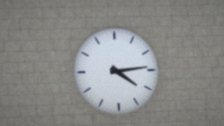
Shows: 4h14
